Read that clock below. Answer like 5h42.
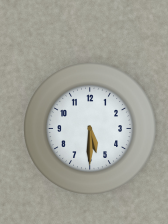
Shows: 5h30
